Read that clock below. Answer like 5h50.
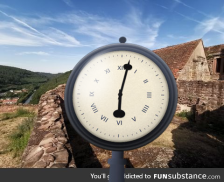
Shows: 6h02
